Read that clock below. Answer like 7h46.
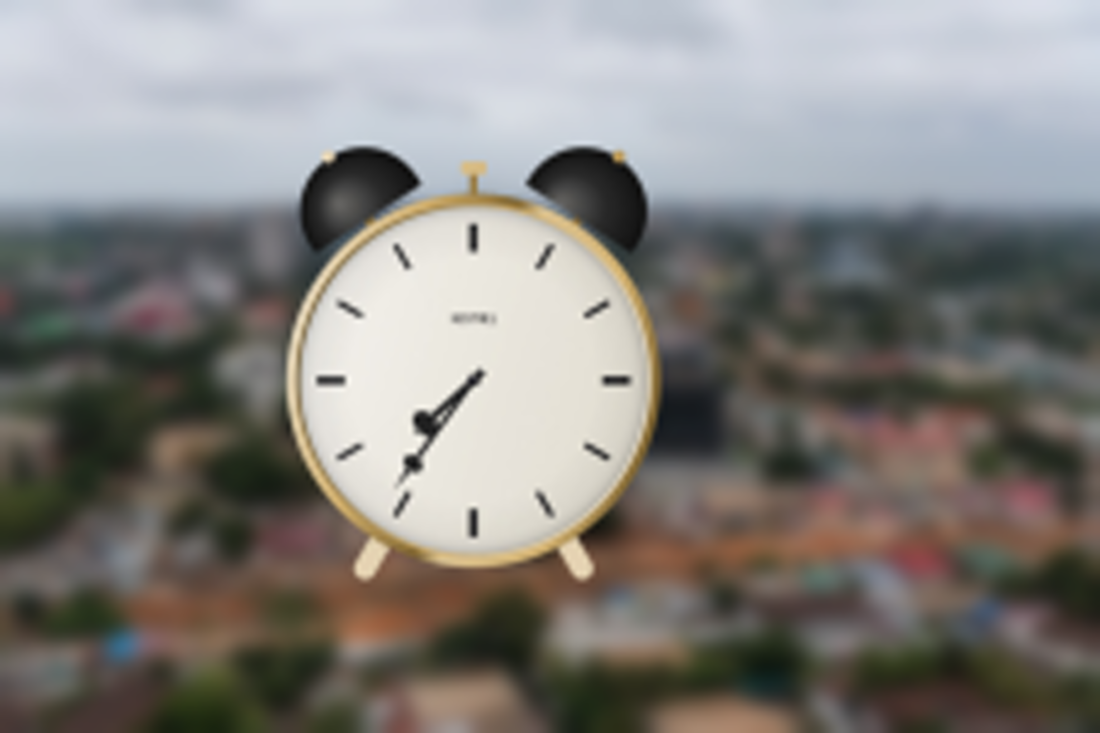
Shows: 7h36
